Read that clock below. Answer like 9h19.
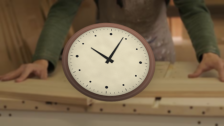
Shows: 10h04
